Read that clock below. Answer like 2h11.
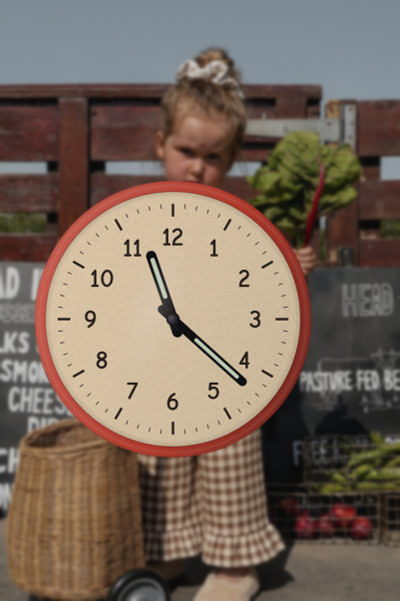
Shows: 11h22
